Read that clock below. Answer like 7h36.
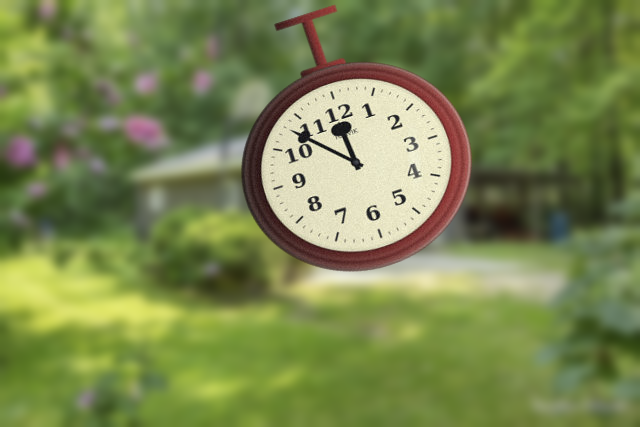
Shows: 11h53
